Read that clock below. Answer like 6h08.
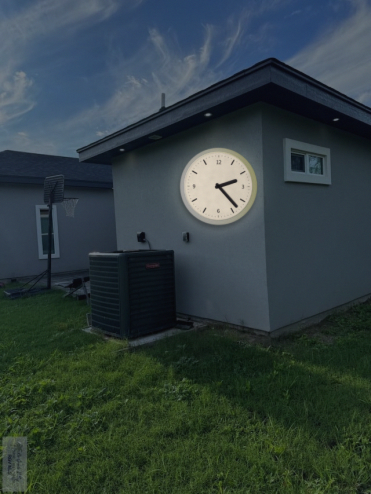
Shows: 2h23
